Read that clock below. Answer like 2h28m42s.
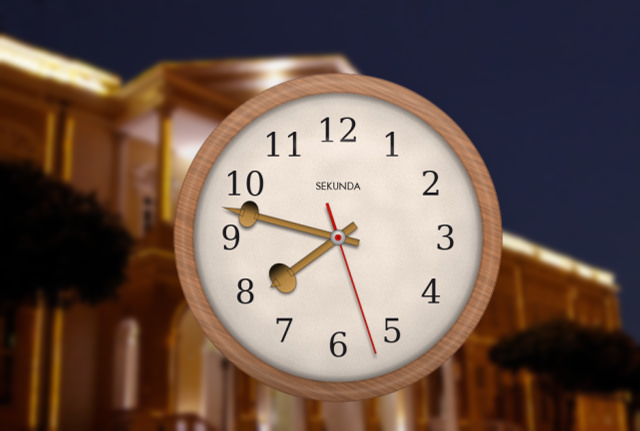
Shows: 7h47m27s
